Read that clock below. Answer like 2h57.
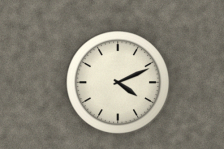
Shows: 4h11
